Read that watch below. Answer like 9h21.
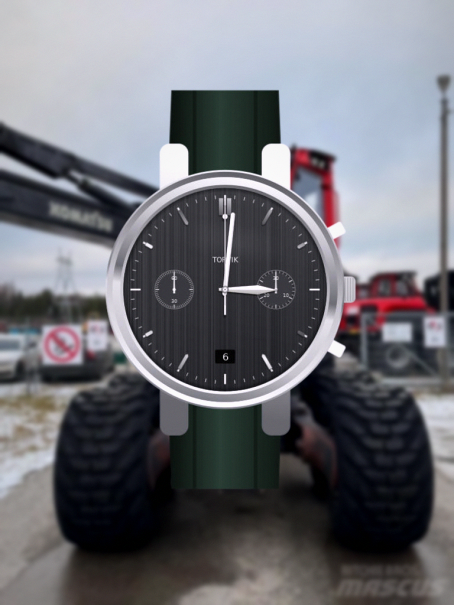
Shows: 3h01
